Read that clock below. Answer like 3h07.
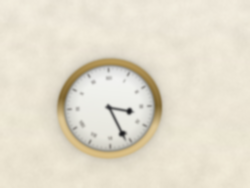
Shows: 3h26
